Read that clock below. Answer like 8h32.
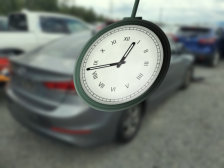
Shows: 12h43
